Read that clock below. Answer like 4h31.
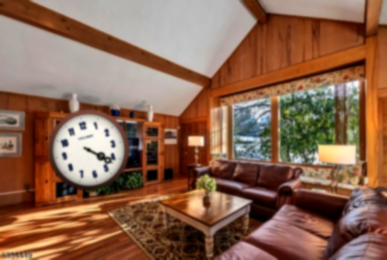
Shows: 4h22
